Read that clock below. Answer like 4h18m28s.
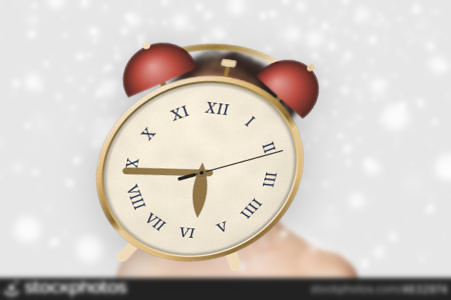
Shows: 5h44m11s
